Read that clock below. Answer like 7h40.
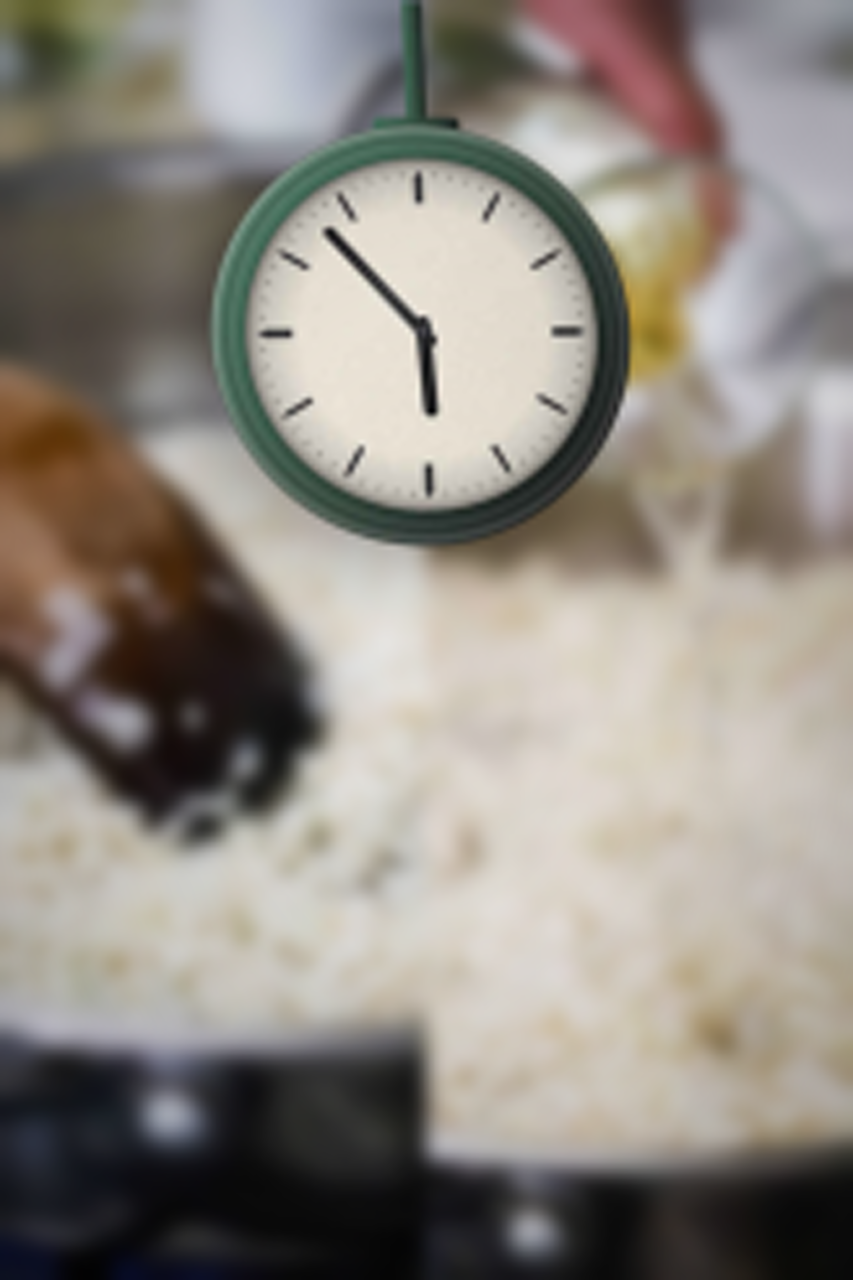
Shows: 5h53
